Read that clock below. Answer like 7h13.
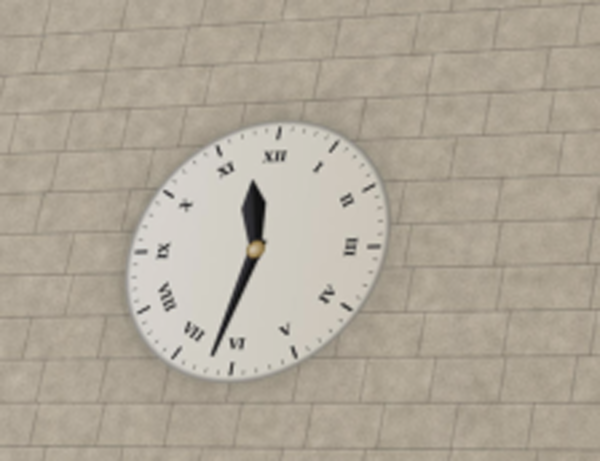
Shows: 11h32
